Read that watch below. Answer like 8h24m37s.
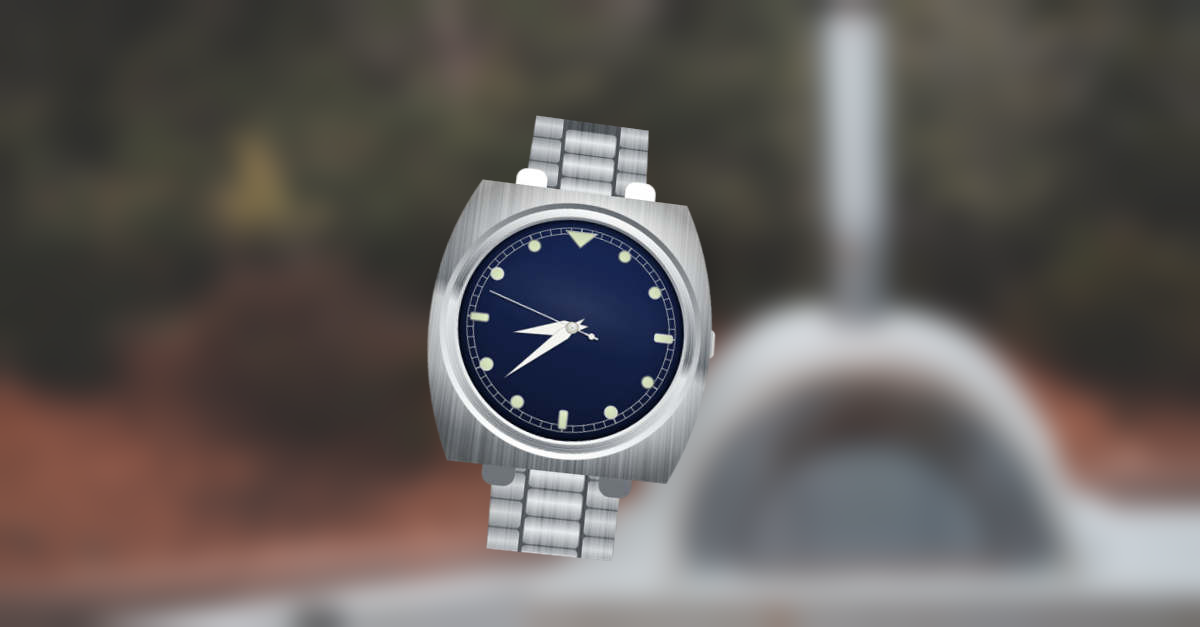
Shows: 8h37m48s
